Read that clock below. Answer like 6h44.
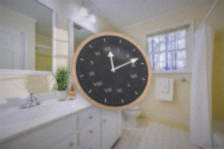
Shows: 12h13
